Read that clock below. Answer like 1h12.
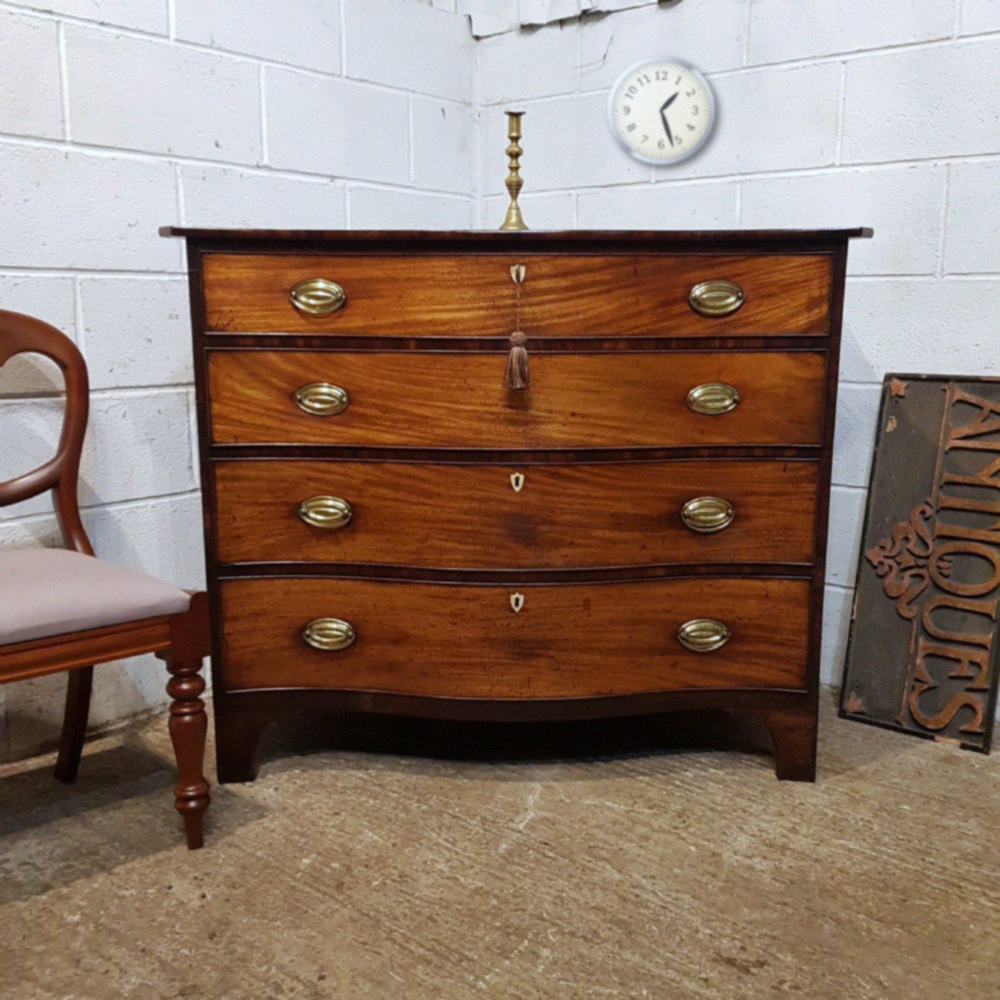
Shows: 1h27
